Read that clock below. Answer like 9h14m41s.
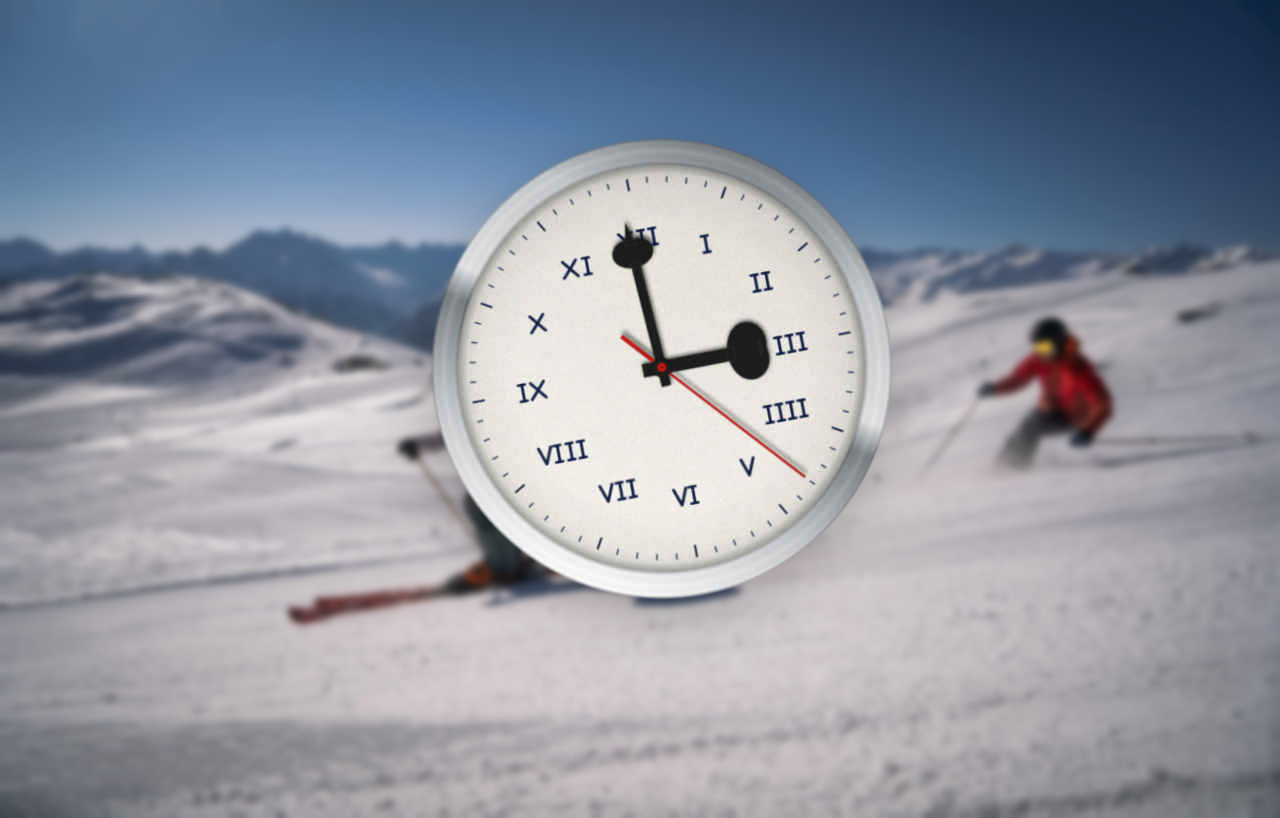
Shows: 2h59m23s
